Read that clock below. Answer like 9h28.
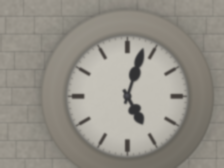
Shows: 5h03
